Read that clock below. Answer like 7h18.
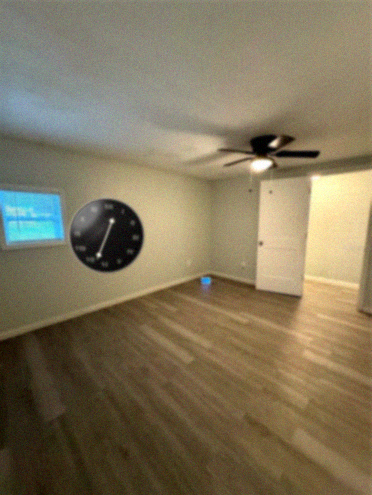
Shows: 12h33
